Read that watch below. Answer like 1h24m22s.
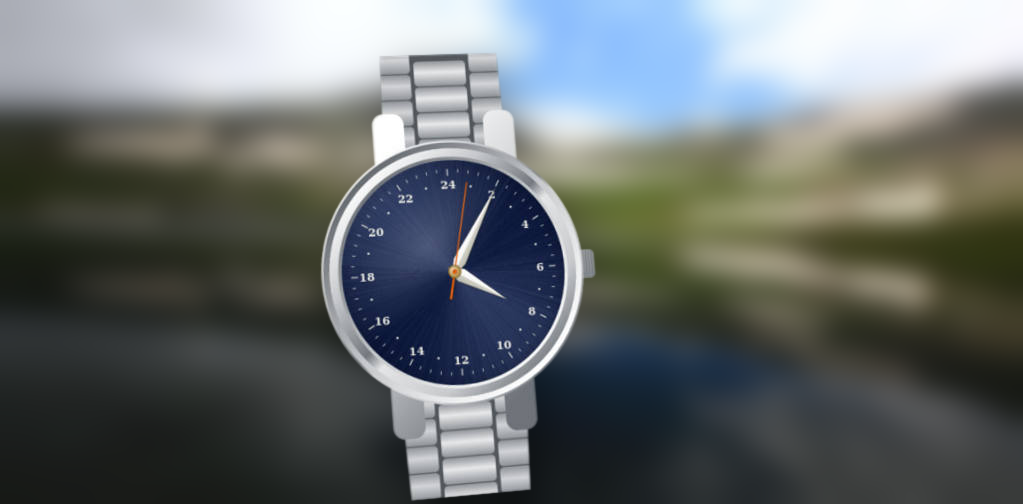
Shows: 8h05m02s
